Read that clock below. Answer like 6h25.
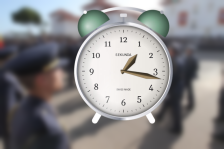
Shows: 1h17
